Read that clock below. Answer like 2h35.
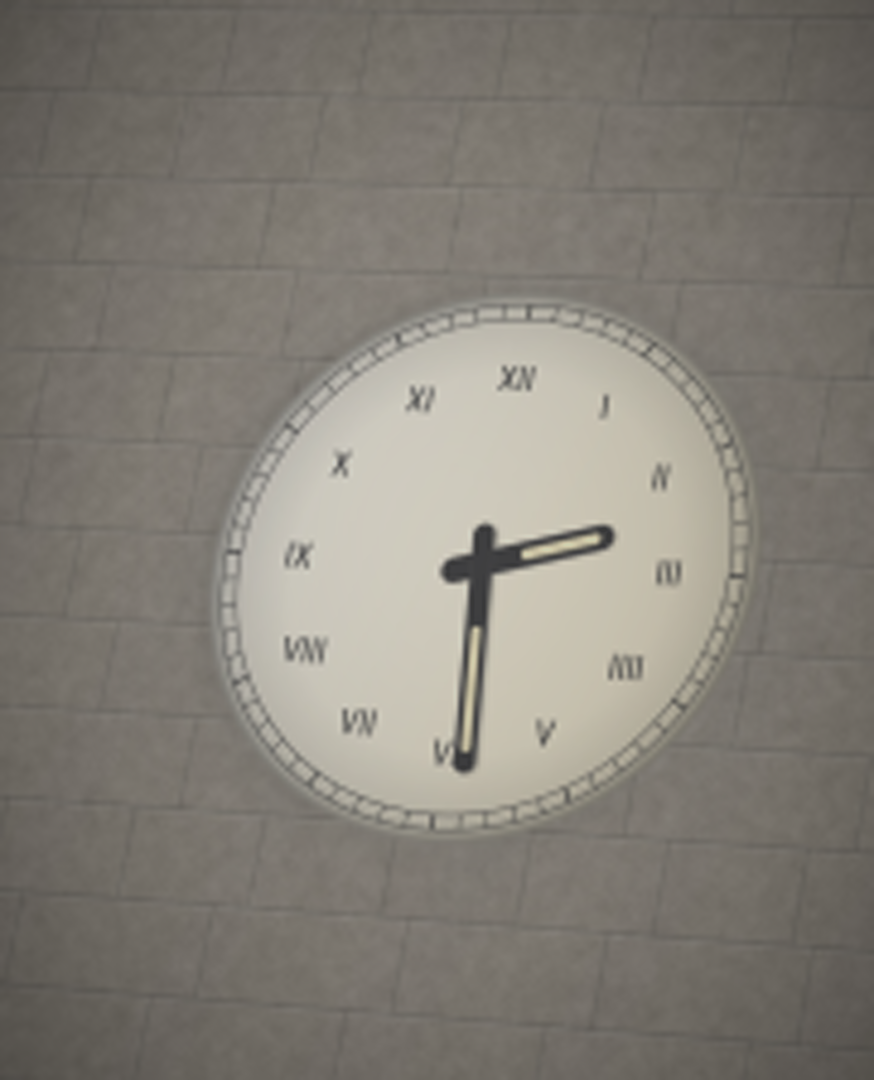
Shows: 2h29
